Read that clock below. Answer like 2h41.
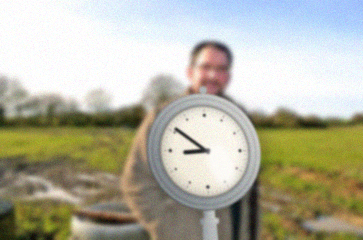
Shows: 8h51
